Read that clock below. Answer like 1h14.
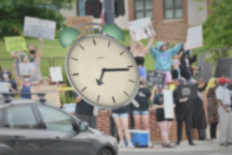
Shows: 7h16
